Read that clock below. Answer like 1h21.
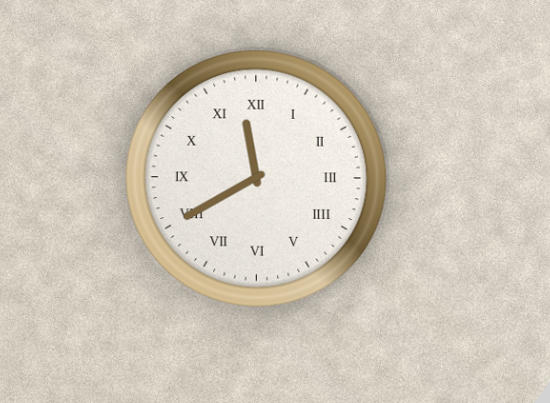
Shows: 11h40
